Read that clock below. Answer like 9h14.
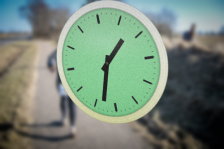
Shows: 1h33
